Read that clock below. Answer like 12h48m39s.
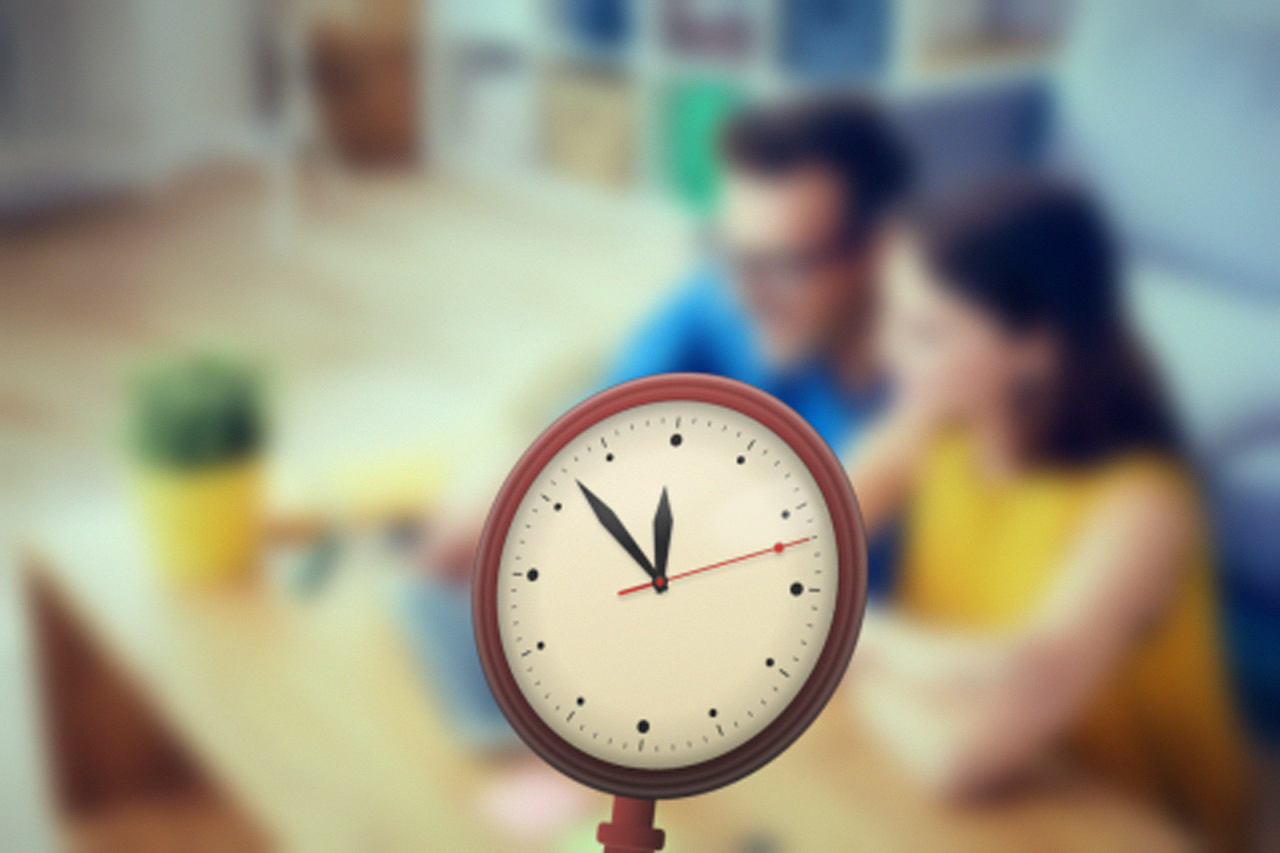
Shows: 11h52m12s
